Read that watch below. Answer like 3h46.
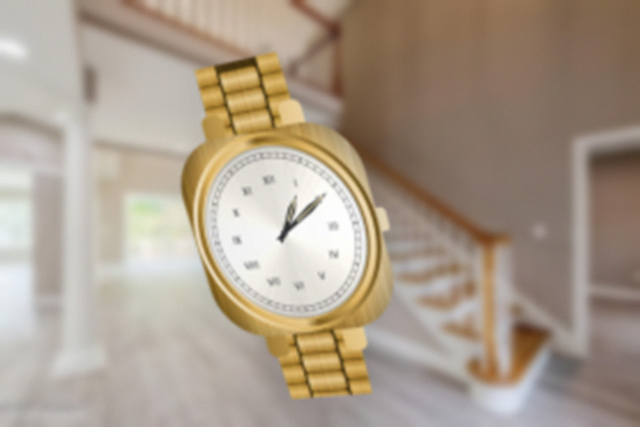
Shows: 1h10
